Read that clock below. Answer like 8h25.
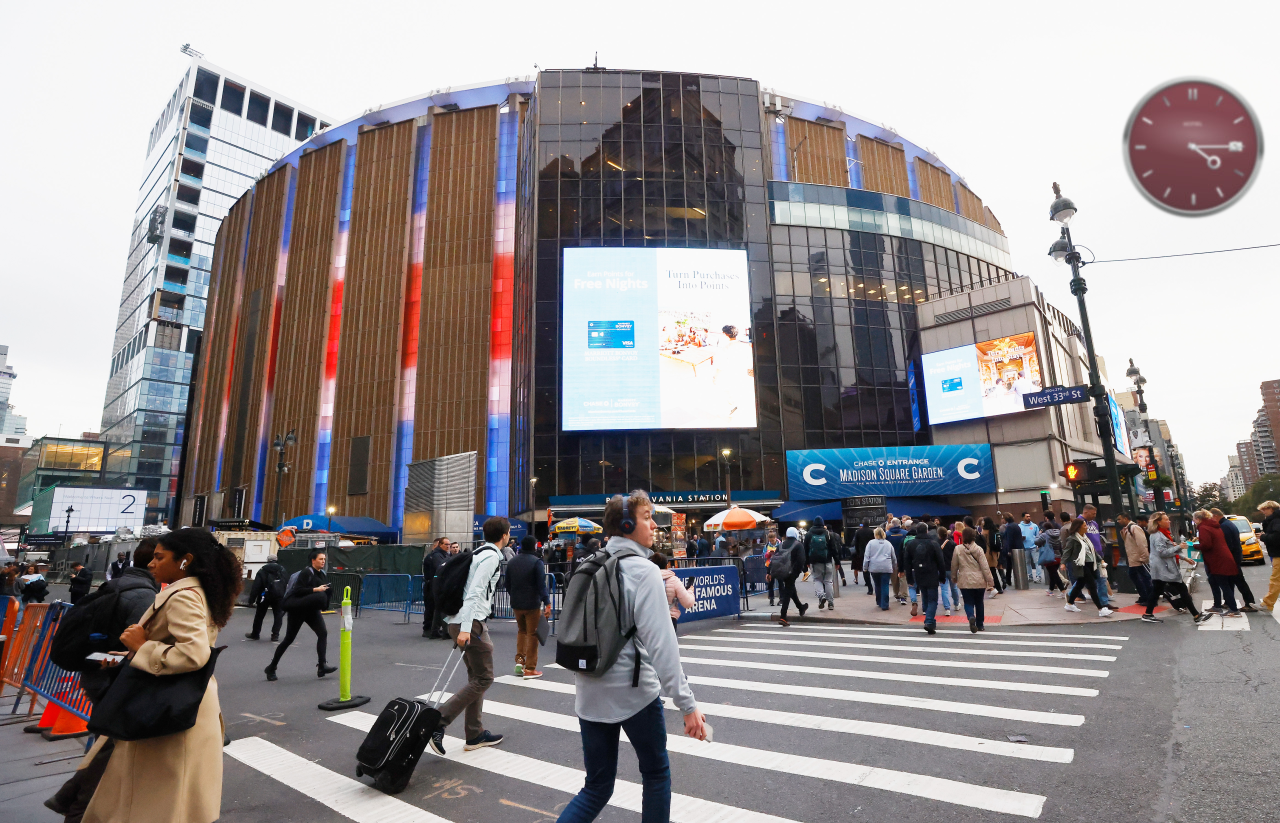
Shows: 4h15
